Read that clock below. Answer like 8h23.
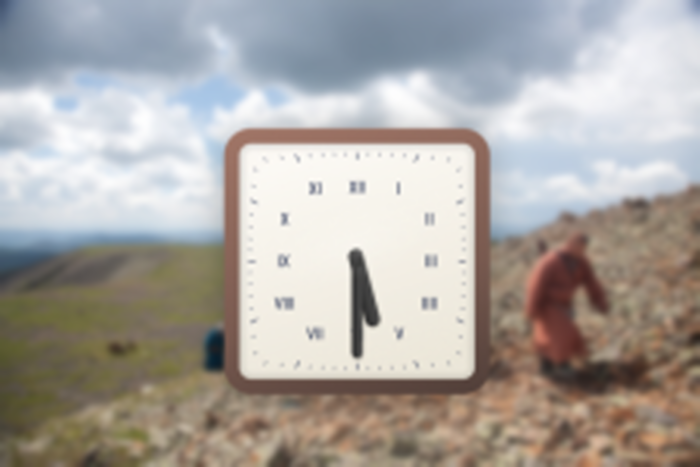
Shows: 5h30
